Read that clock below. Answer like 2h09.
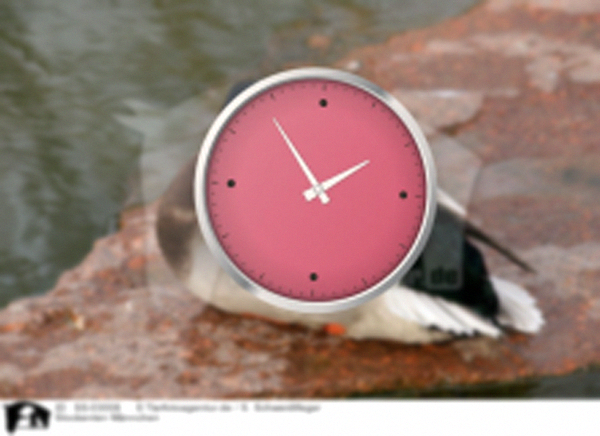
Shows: 1h54
